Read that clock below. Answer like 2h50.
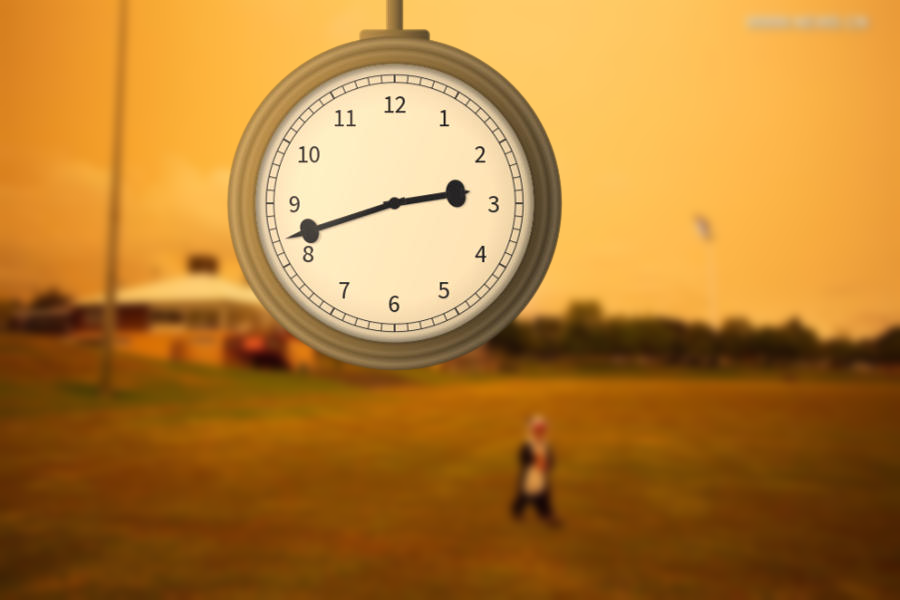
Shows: 2h42
